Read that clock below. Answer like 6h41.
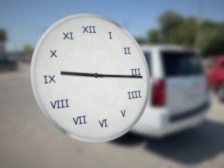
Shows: 9h16
